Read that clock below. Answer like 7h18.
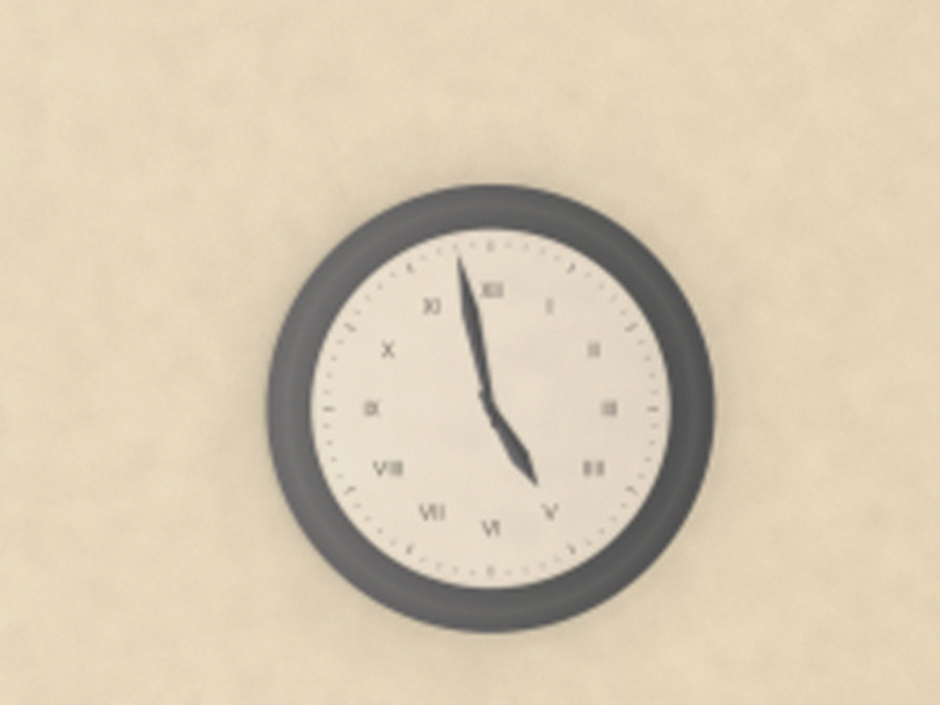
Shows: 4h58
